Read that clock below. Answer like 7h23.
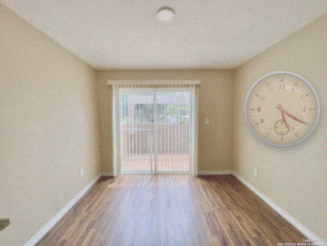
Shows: 5h20
